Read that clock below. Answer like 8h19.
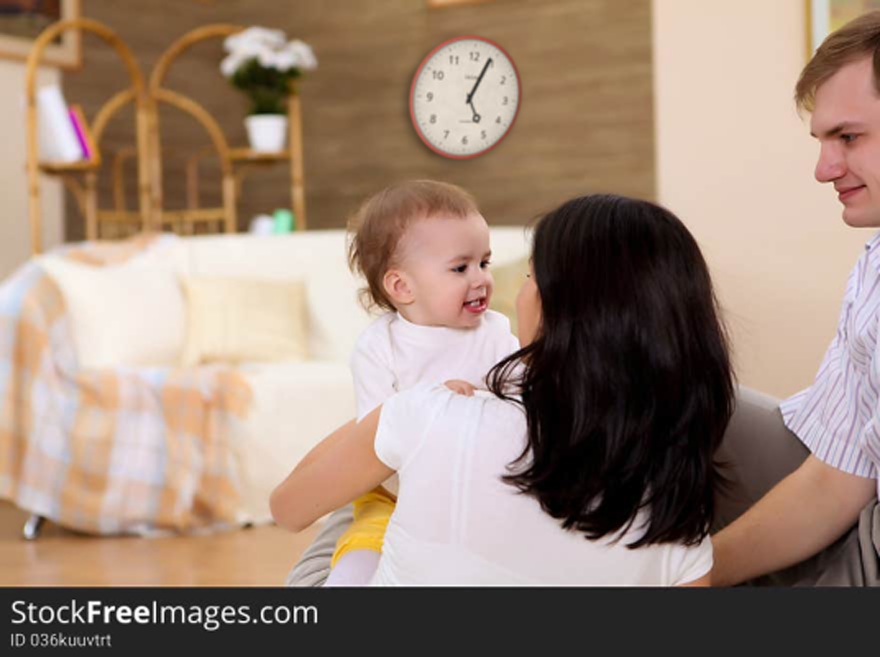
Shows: 5h04
